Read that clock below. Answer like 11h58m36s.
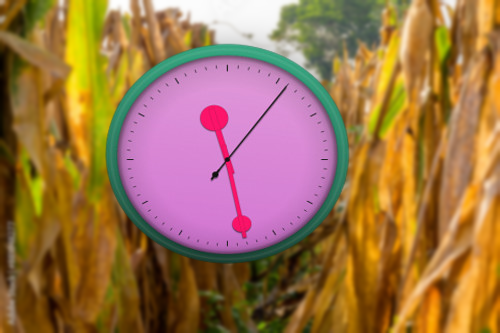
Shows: 11h28m06s
